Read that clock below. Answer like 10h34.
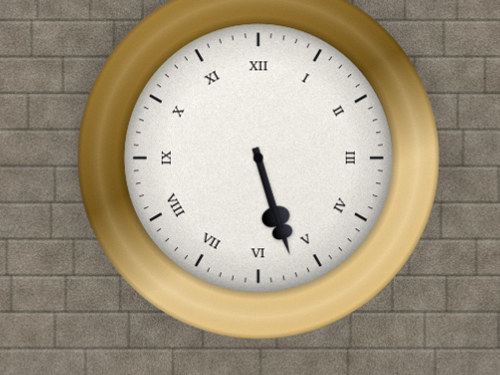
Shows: 5h27
